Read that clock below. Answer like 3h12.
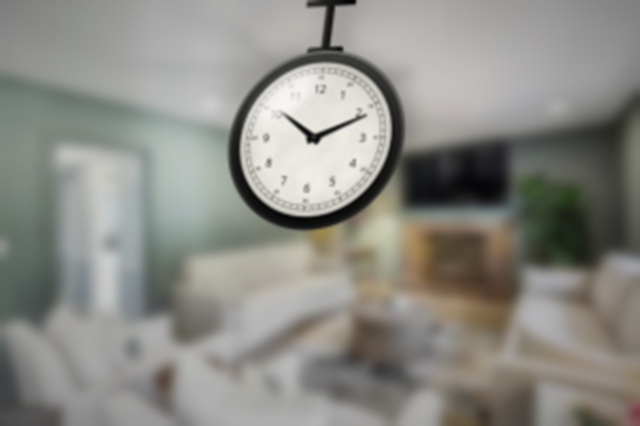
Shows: 10h11
